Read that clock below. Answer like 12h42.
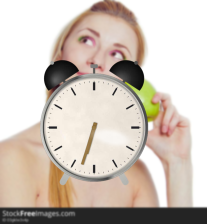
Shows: 6h33
